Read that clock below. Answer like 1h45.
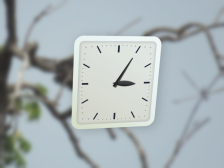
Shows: 3h05
